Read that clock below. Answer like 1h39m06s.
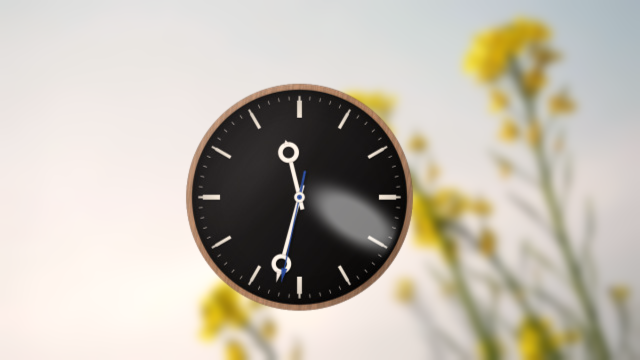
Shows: 11h32m32s
